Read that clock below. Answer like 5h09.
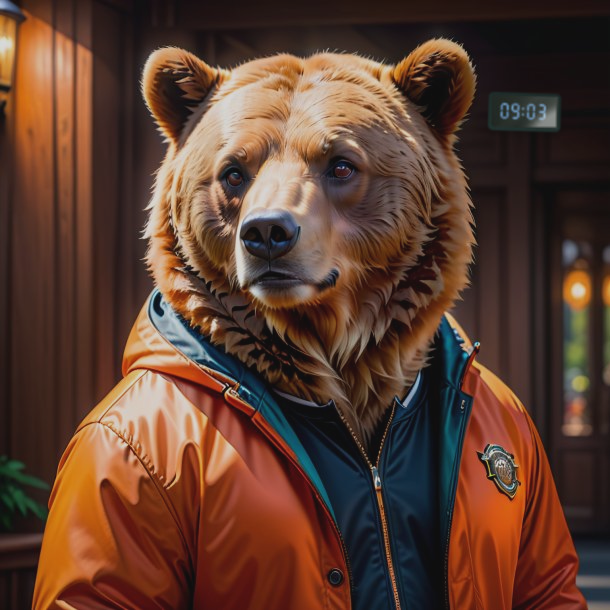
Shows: 9h03
